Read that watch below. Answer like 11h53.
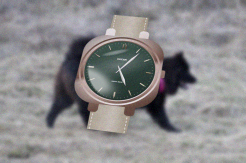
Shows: 5h06
